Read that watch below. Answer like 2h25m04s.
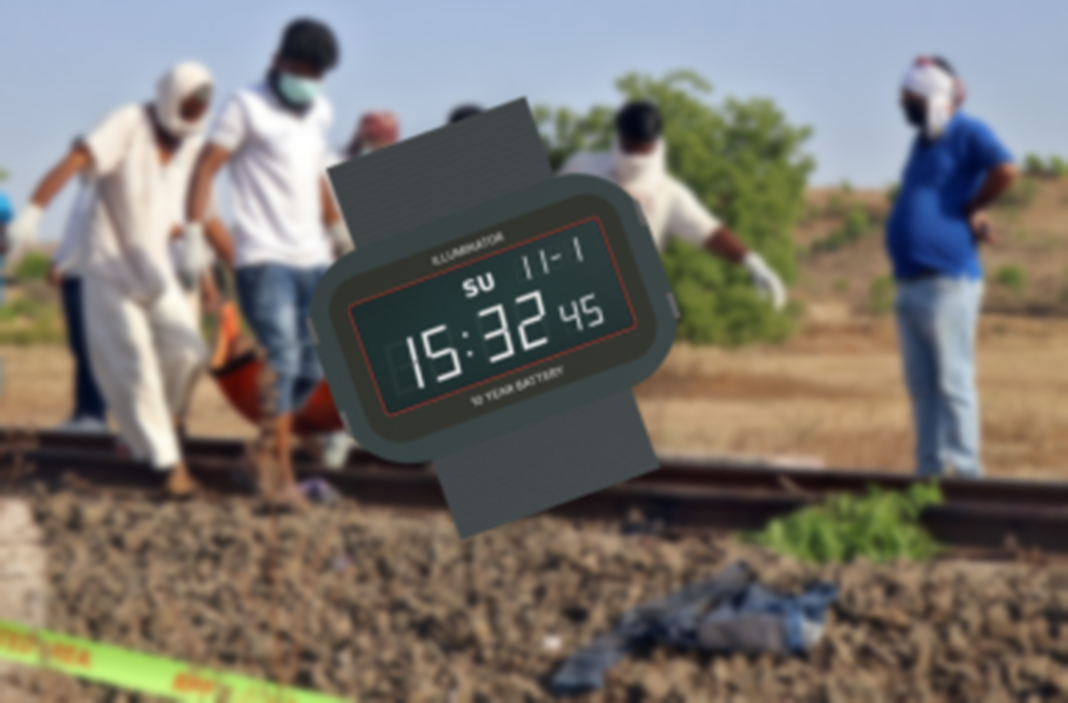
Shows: 15h32m45s
